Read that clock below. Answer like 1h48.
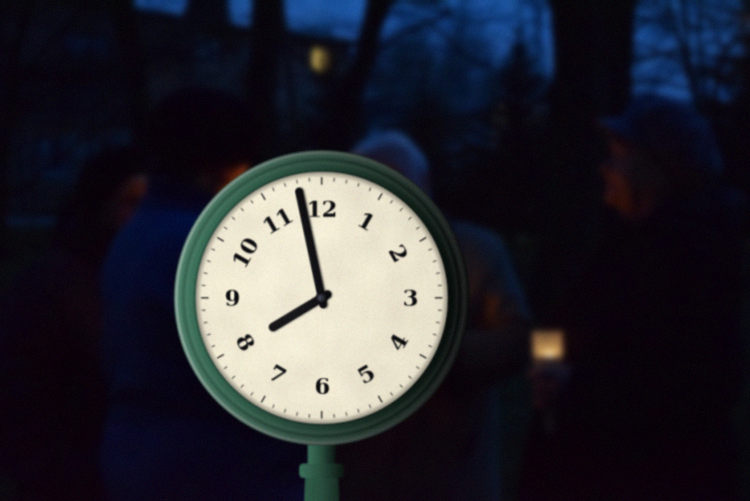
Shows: 7h58
